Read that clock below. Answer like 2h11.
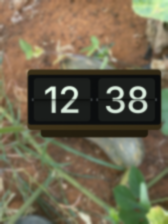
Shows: 12h38
